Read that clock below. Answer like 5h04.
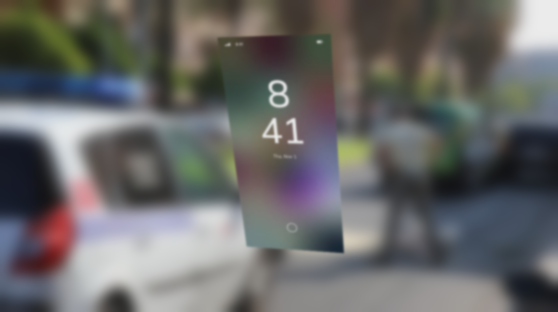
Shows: 8h41
